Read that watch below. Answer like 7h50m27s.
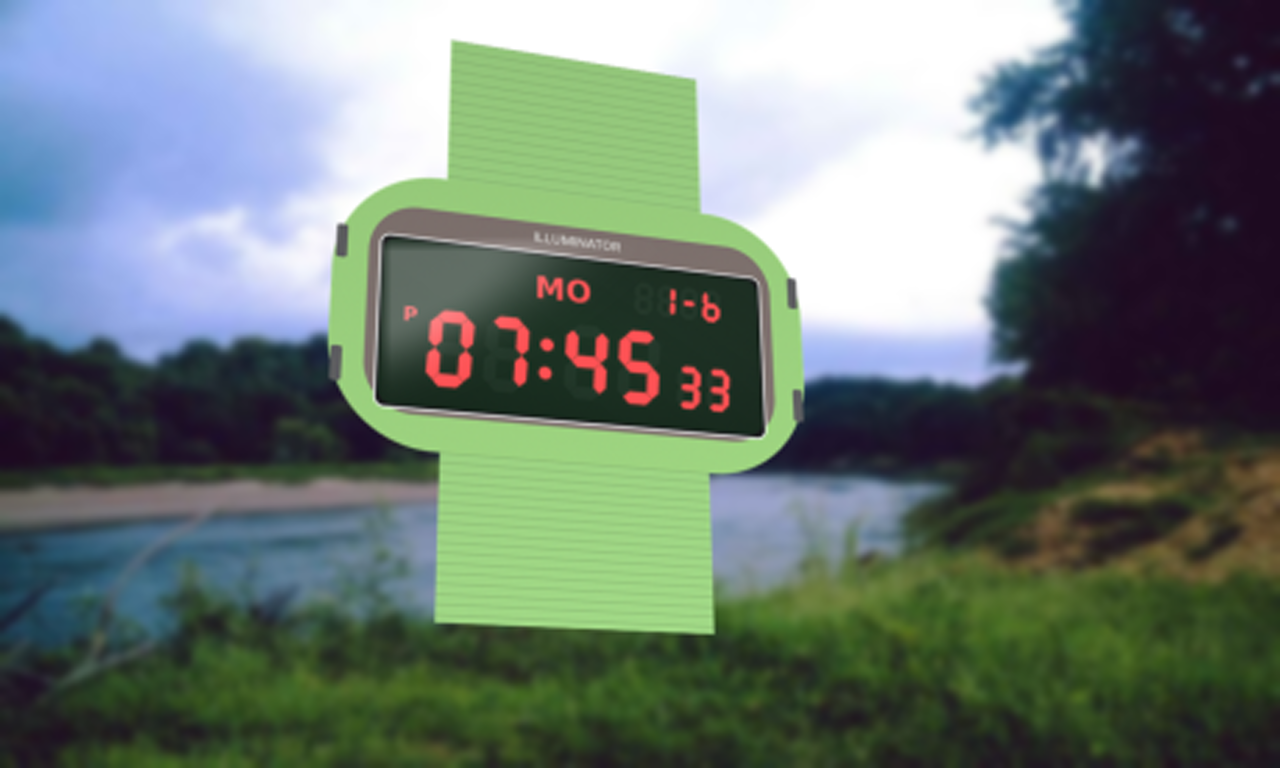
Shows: 7h45m33s
